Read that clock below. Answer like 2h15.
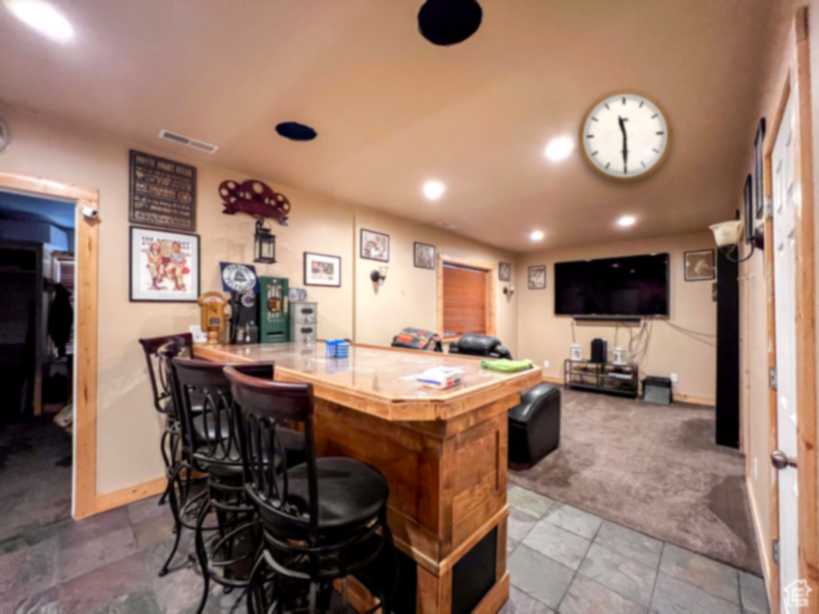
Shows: 11h30
